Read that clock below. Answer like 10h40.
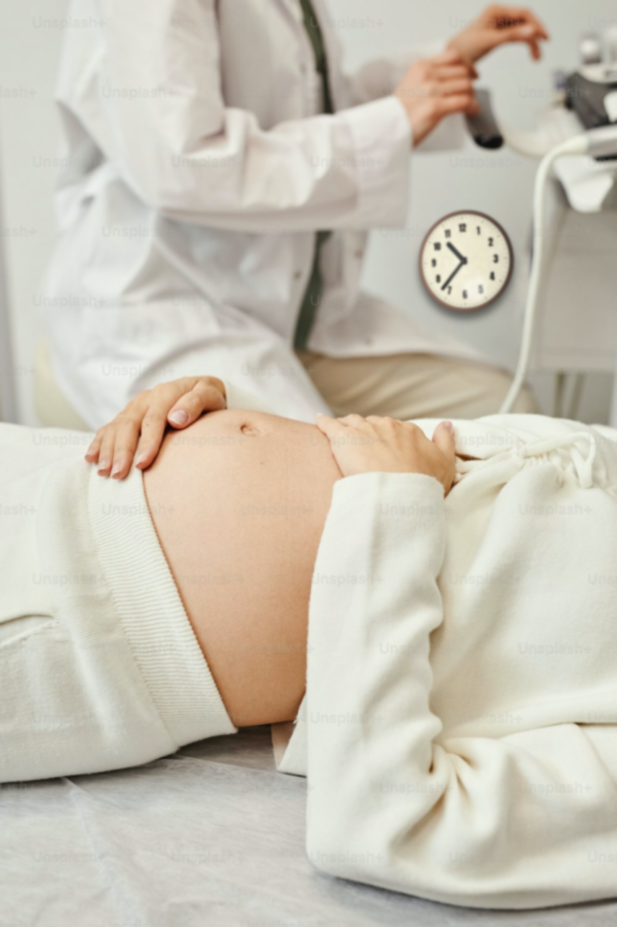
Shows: 10h37
